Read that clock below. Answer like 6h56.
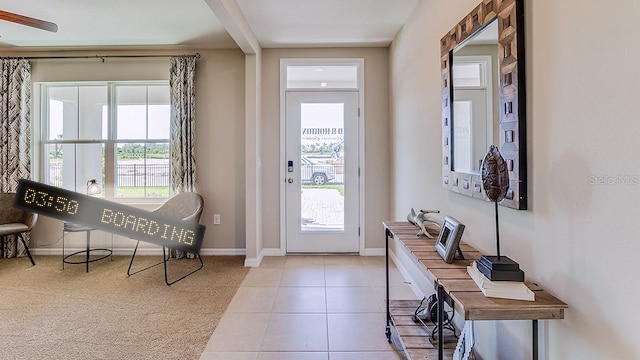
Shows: 3h50
